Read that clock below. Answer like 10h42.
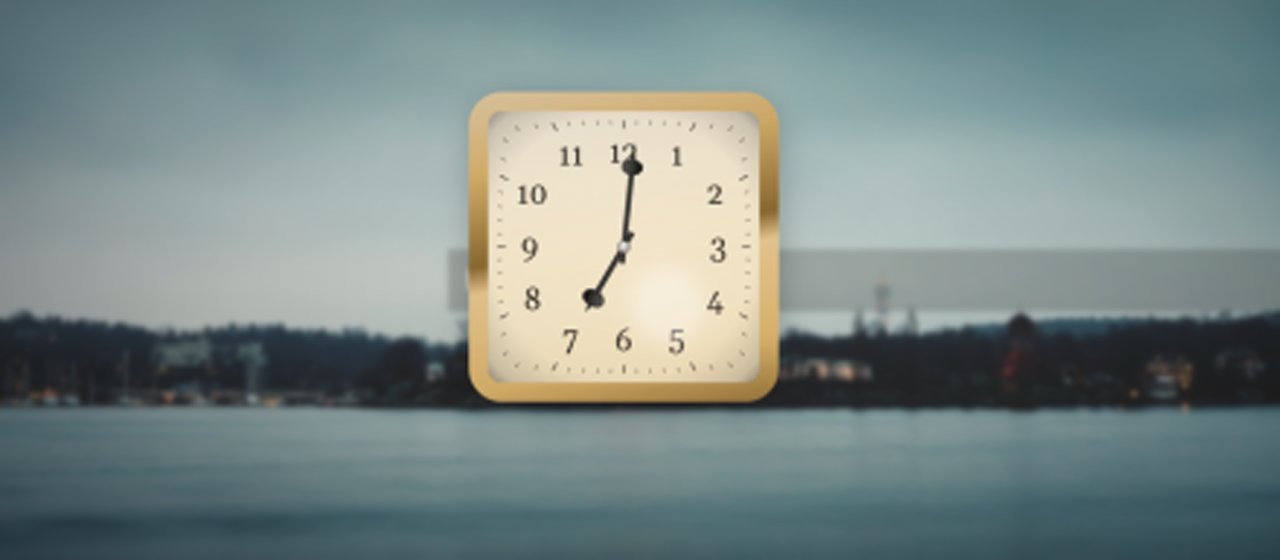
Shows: 7h01
